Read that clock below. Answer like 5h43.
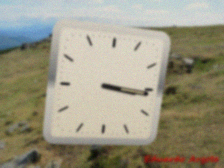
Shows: 3h16
